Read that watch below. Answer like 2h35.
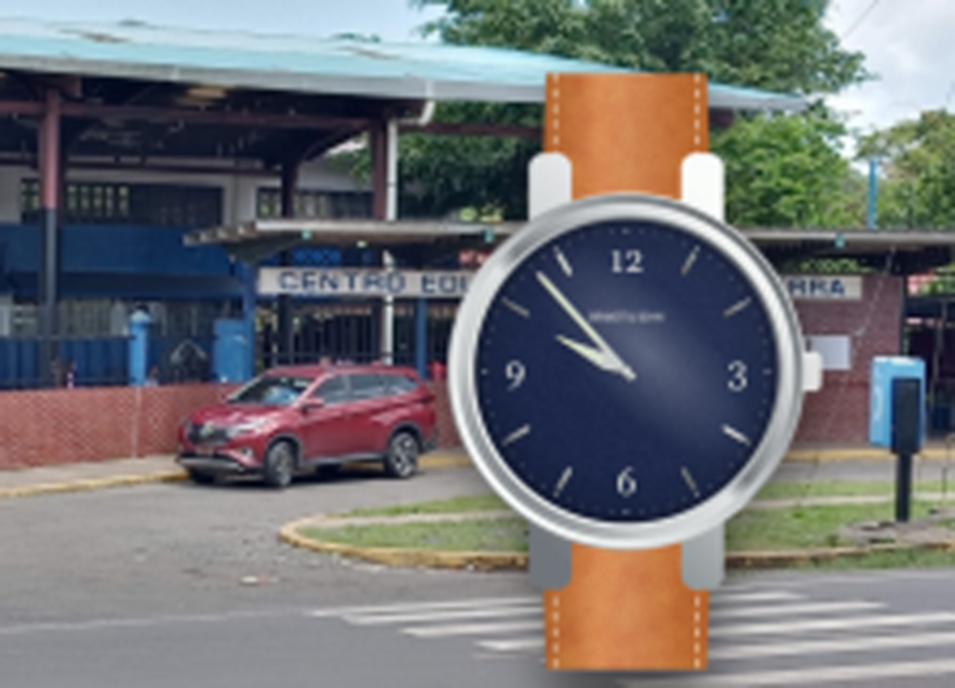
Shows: 9h53
